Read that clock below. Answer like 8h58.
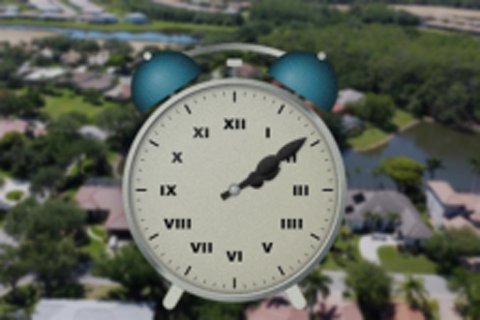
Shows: 2h09
